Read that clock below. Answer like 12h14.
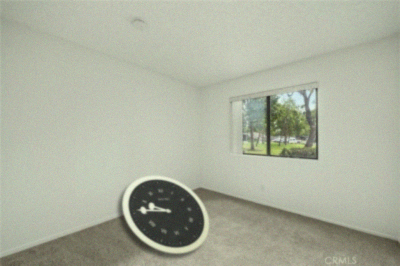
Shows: 9h46
